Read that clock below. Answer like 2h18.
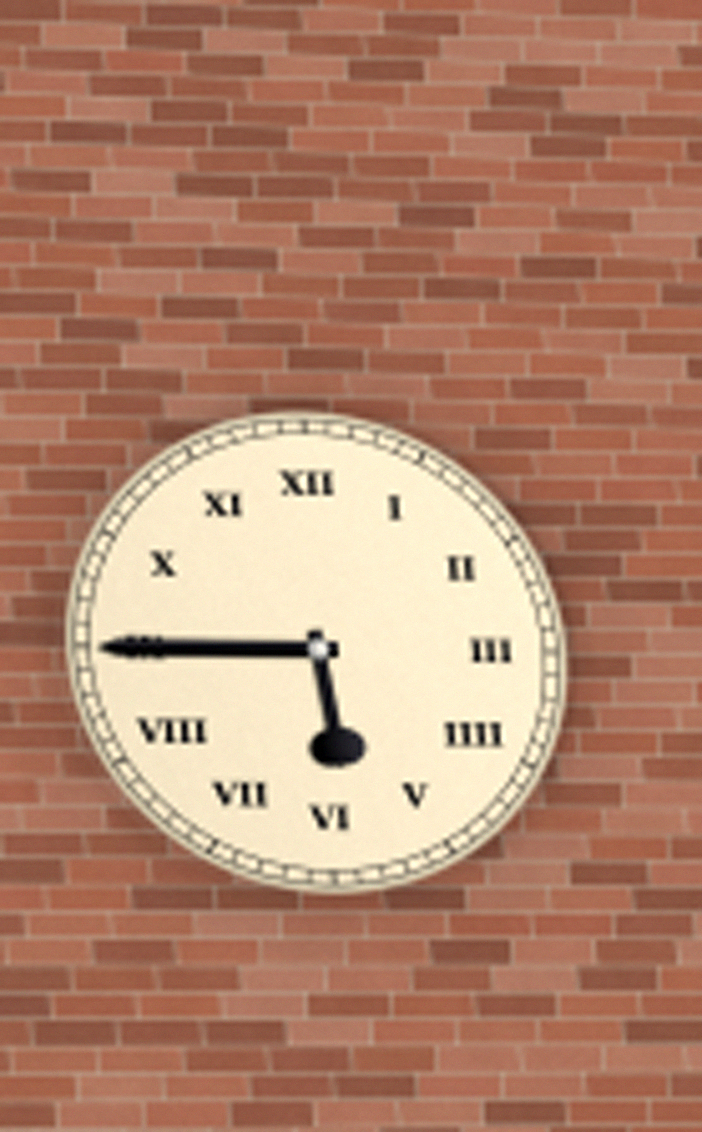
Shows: 5h45
